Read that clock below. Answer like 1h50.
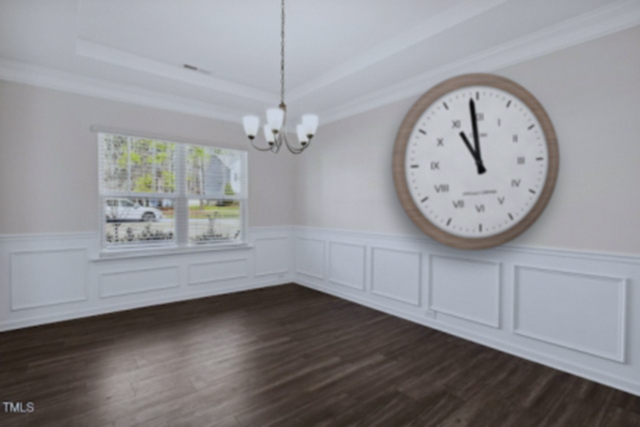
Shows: 10h59
